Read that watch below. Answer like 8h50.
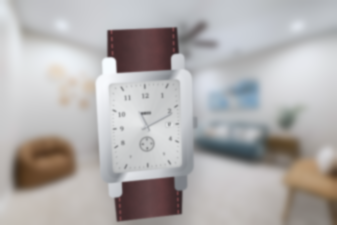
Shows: 11h11
